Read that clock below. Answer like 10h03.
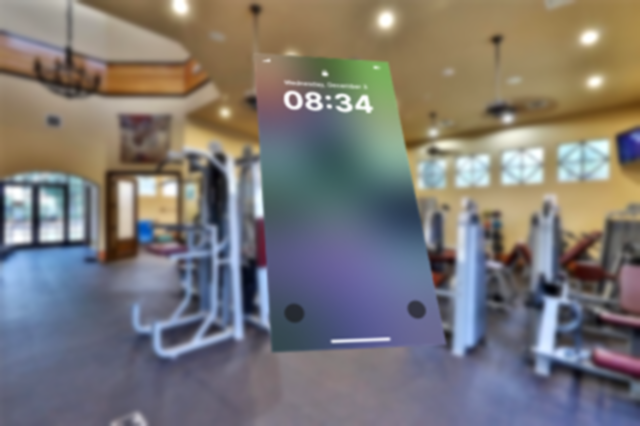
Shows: 8h34
